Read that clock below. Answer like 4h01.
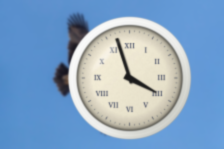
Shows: 3h57
